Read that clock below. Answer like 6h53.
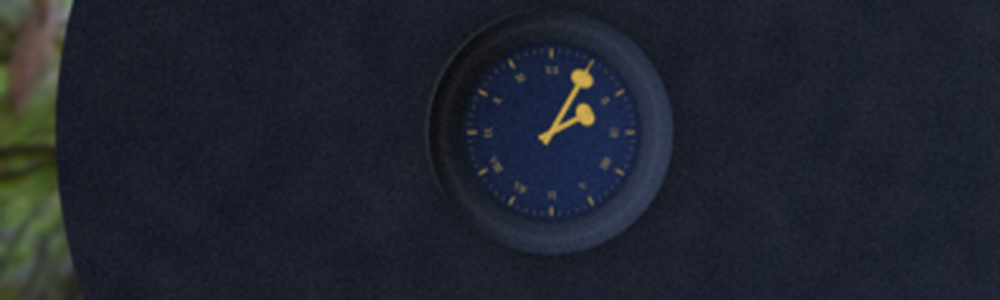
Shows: 2h05
